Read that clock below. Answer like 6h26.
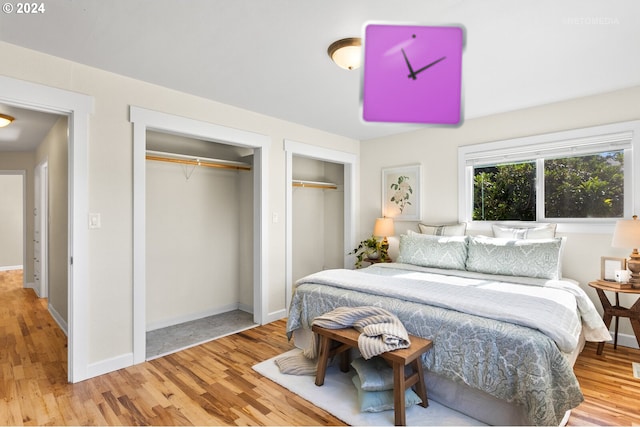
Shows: 11h10
